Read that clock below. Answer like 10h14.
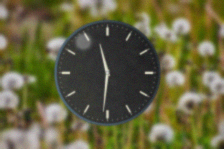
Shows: 11h31
